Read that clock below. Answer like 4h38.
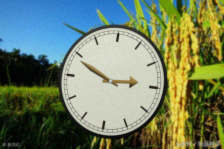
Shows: 2h49
